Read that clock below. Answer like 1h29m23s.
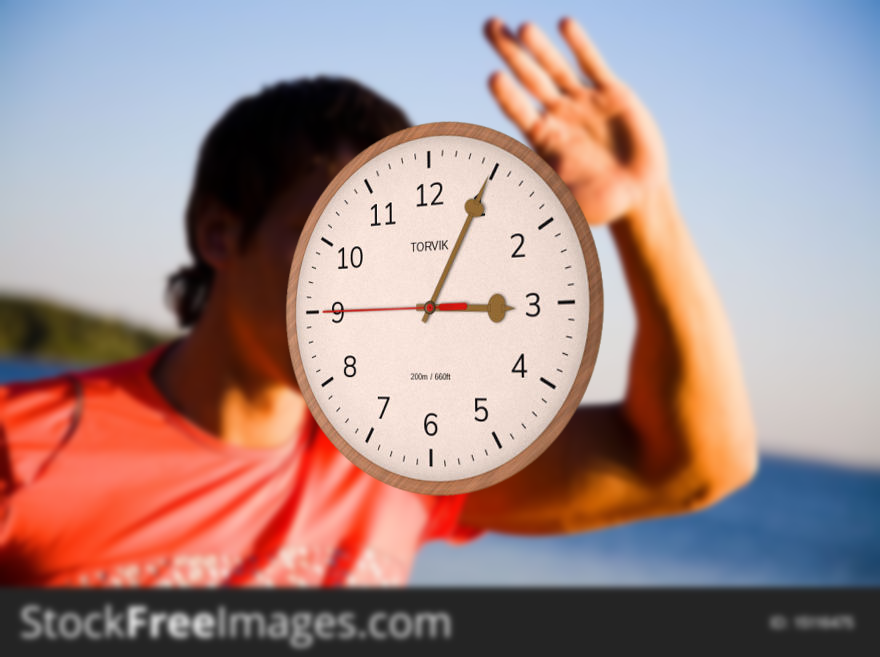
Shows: 3h04m45s
